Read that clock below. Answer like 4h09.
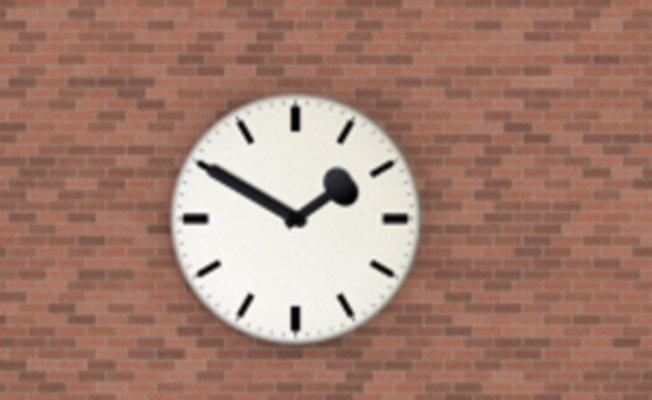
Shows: 1h50
